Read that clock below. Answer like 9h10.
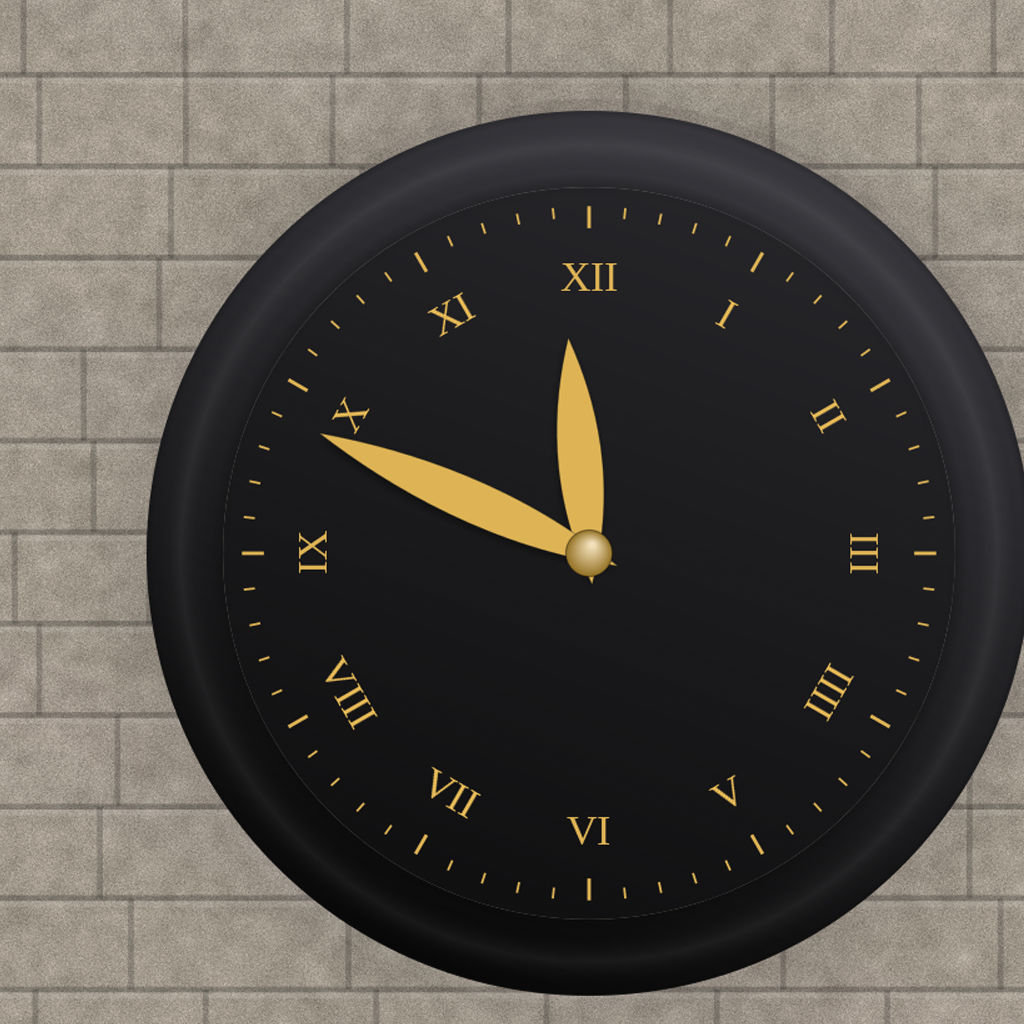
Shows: 11h49
